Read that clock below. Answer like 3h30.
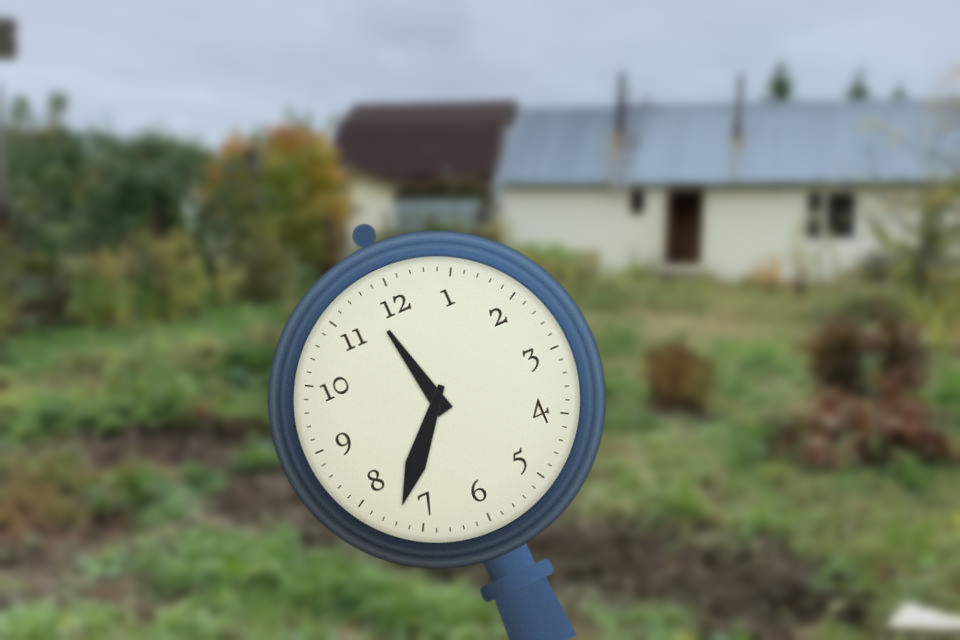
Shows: 11h37
